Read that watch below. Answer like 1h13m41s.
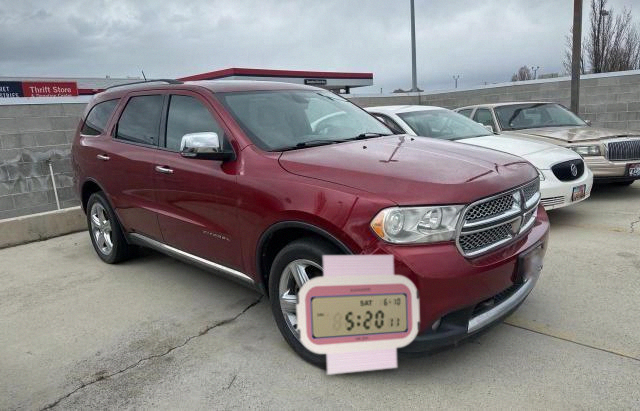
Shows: 5h20m11s
